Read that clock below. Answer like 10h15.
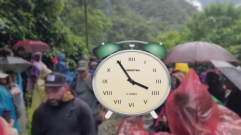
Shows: 3h55
